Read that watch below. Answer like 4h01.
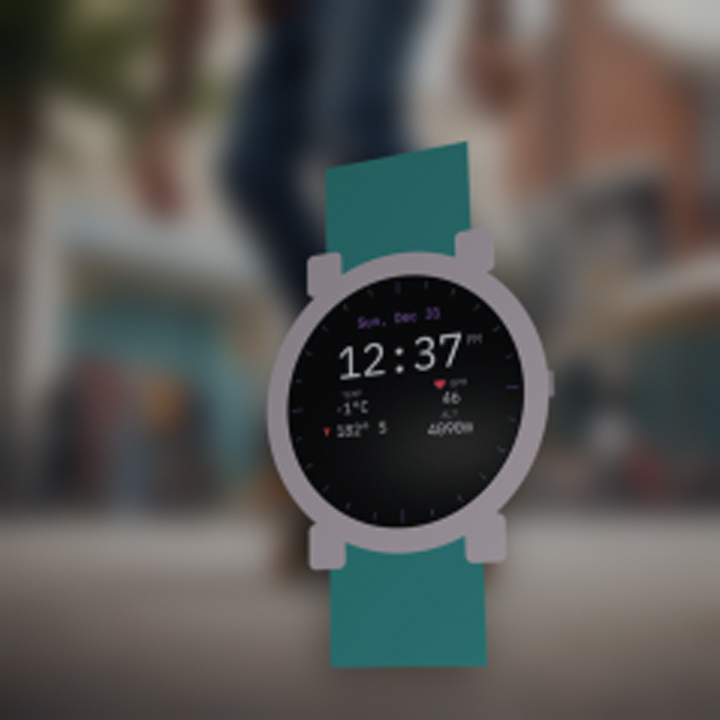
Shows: 12h37
